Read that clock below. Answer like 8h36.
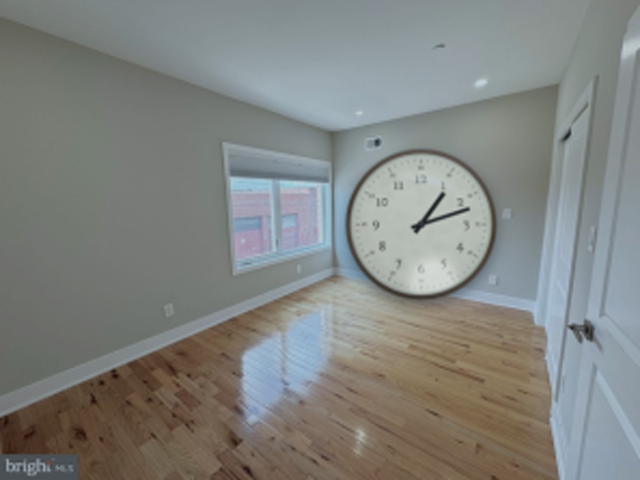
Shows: 1h12
